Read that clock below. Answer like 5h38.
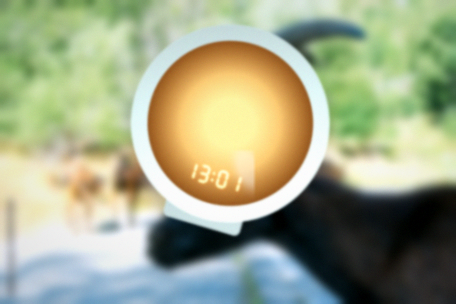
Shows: 13h01
